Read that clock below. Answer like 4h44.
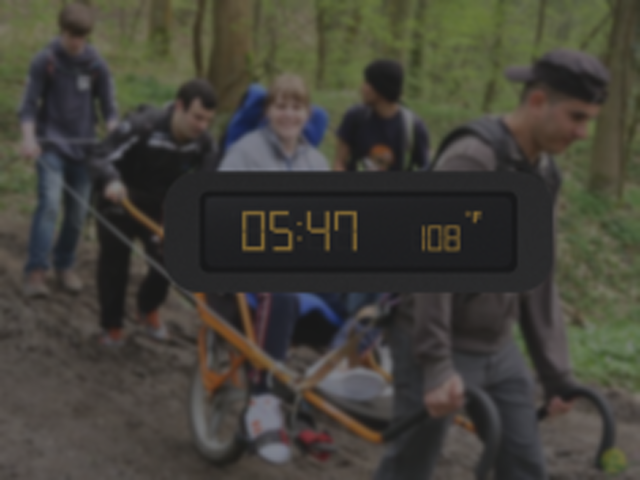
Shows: 5h47
